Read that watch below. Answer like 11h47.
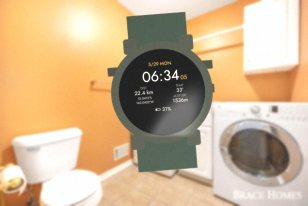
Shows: 6h34
